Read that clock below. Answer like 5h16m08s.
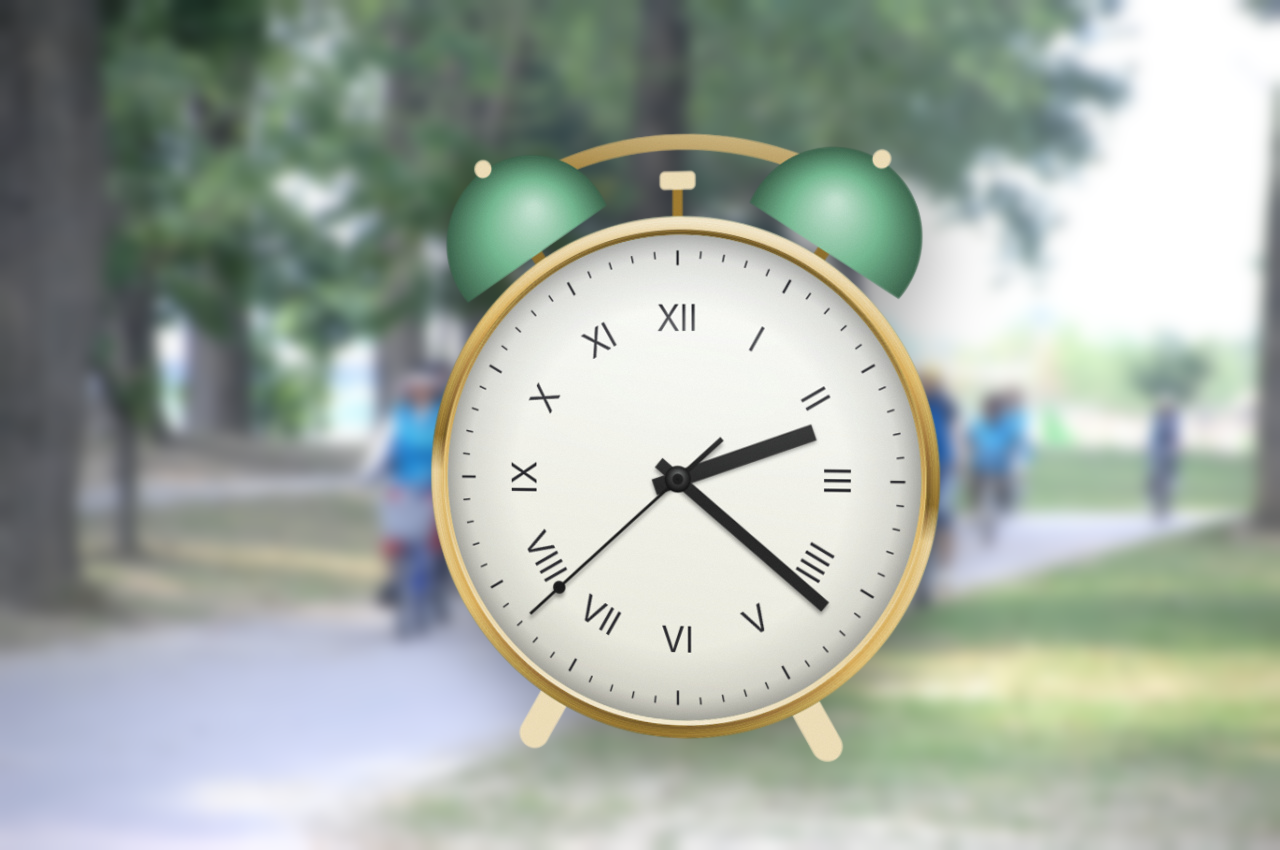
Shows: 2h21m38s
